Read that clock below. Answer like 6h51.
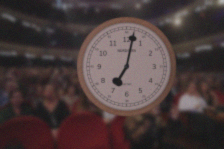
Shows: 7h02
